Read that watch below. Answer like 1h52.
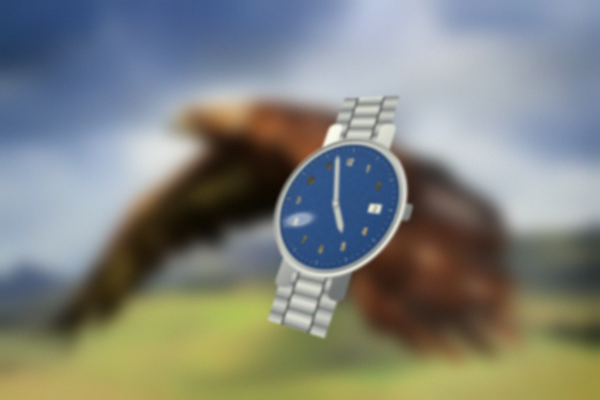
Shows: 4h57
